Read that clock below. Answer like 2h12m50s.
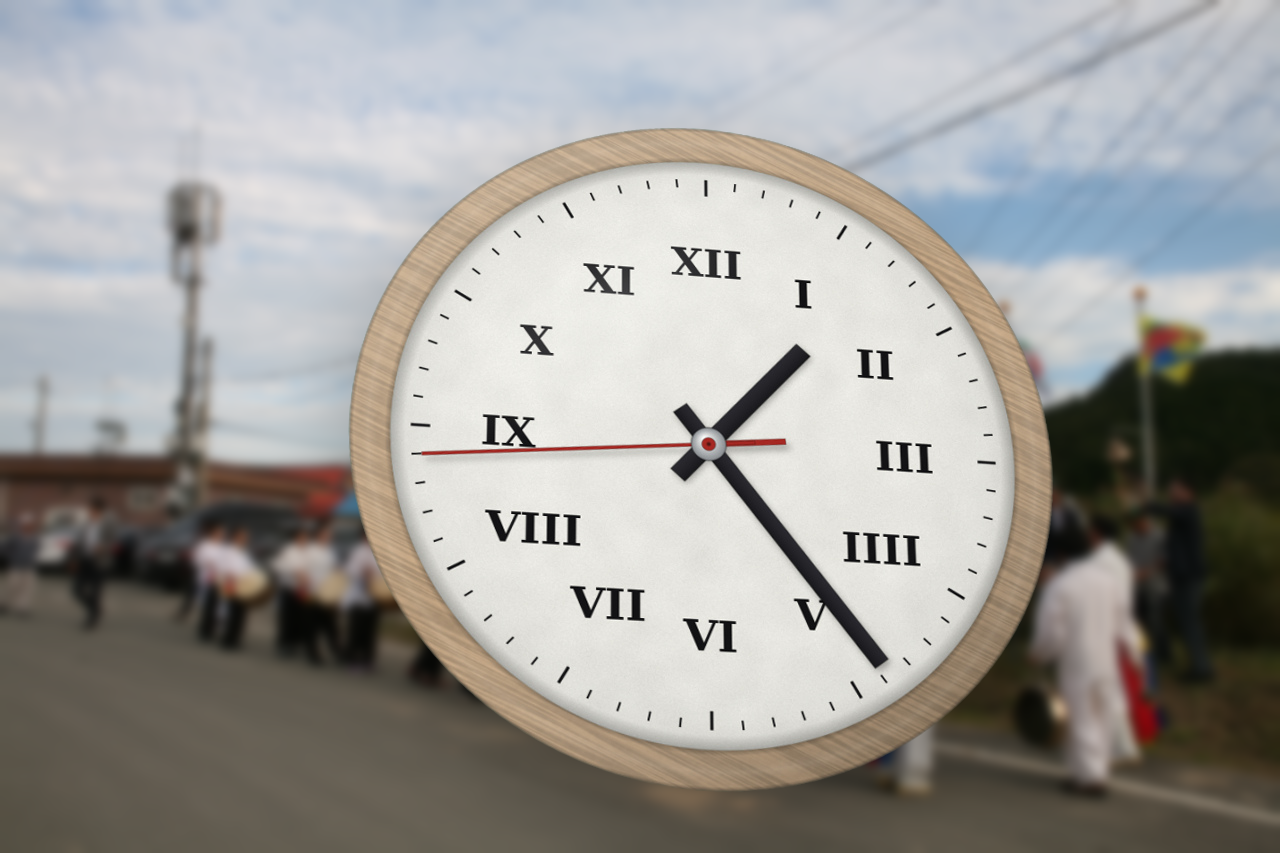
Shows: 1h23m44s
